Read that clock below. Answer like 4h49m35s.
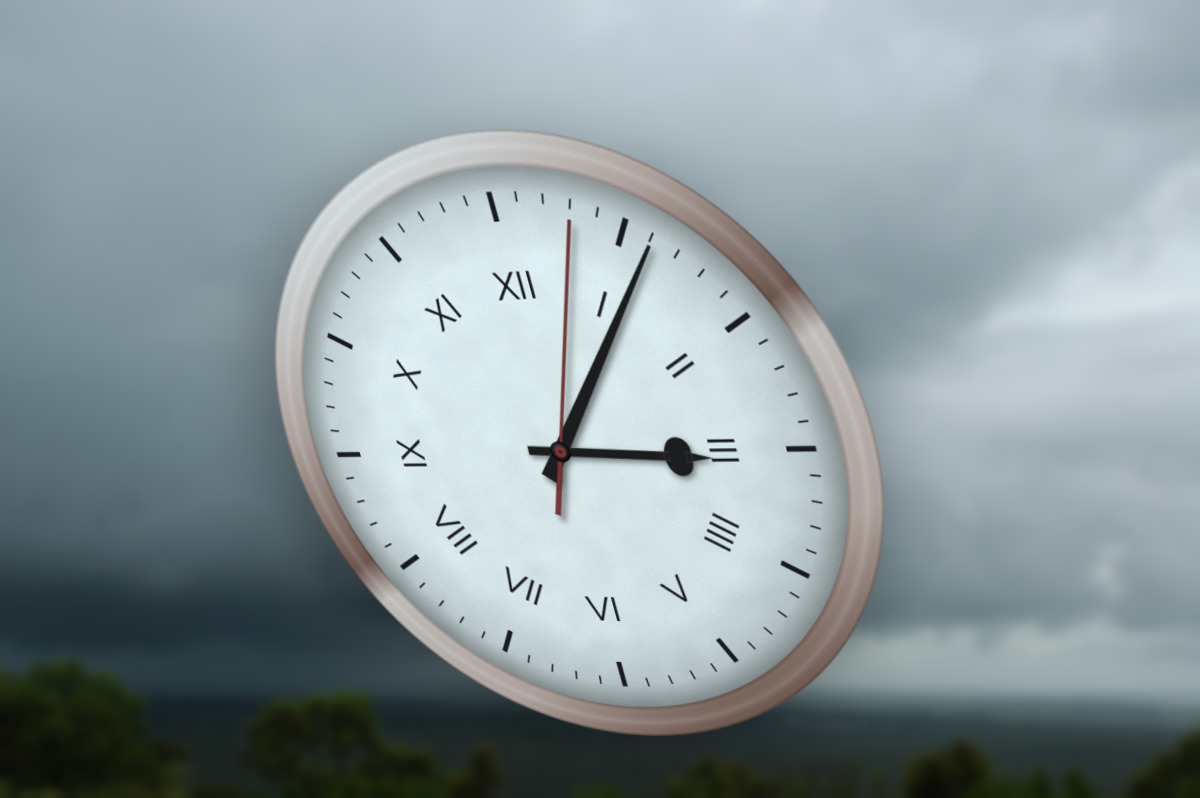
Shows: 3h06m03s
